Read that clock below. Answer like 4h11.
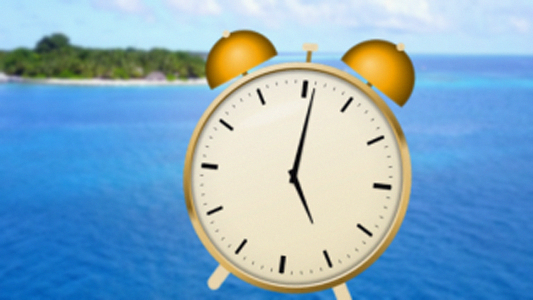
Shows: 5h01
